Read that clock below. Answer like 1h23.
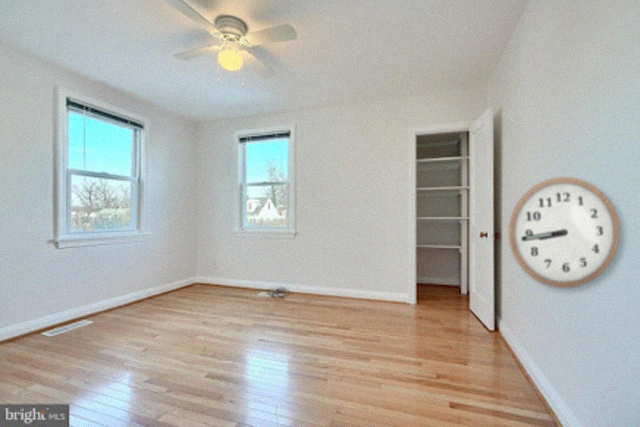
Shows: 8h44
